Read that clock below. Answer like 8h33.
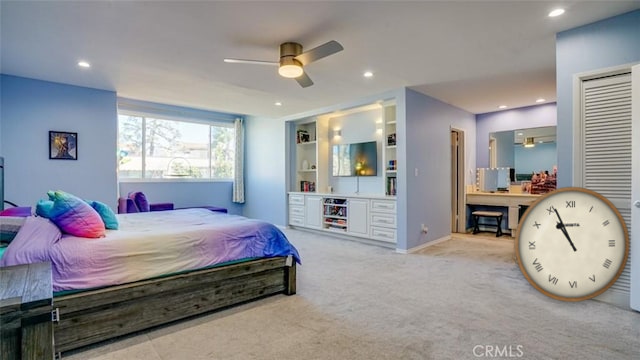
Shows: 10h56
